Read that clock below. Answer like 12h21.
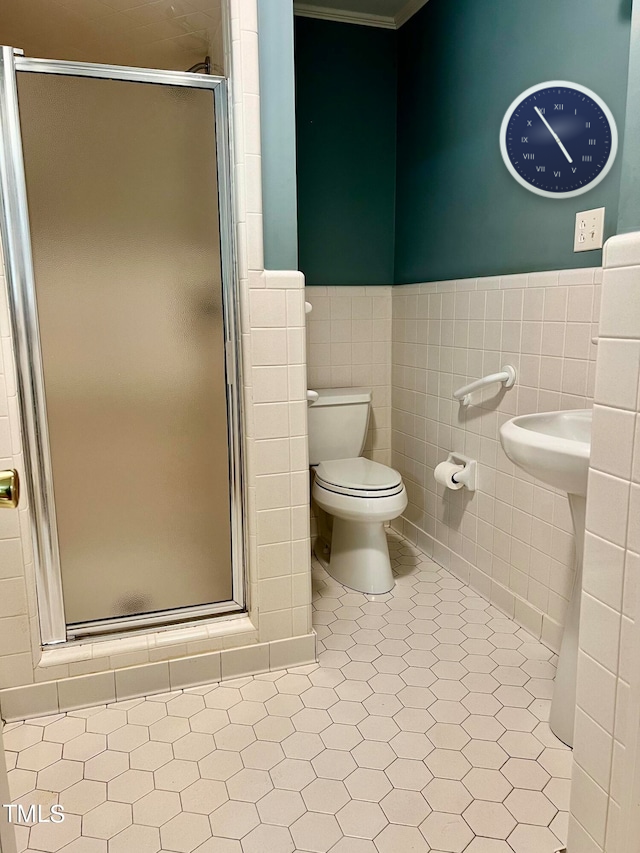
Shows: 4h54
